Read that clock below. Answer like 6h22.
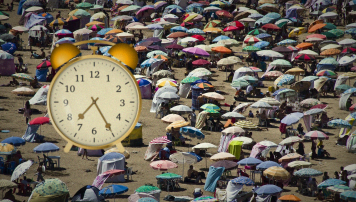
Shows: 7h25
